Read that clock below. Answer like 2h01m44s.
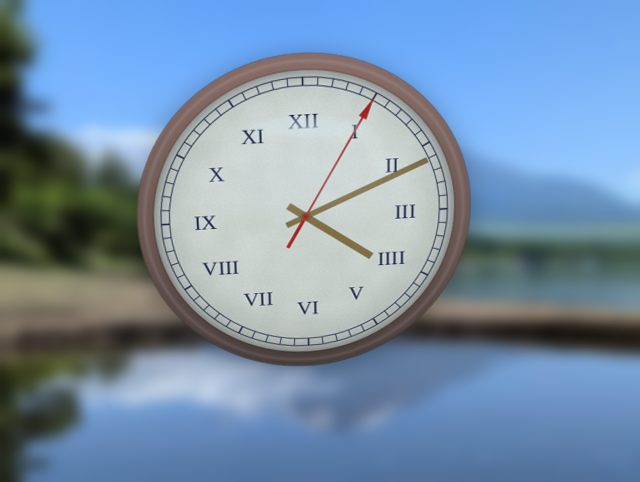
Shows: 4h11m05s
